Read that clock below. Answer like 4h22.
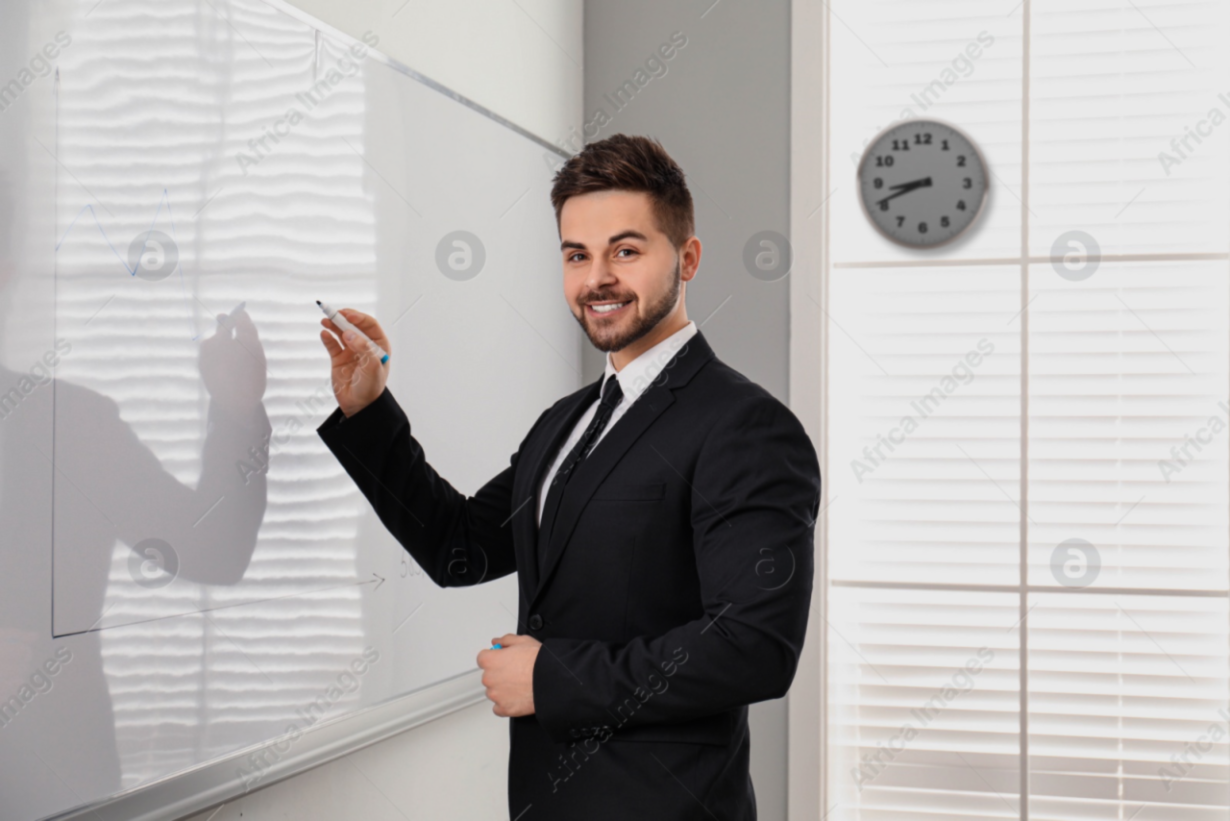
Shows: 8h41
